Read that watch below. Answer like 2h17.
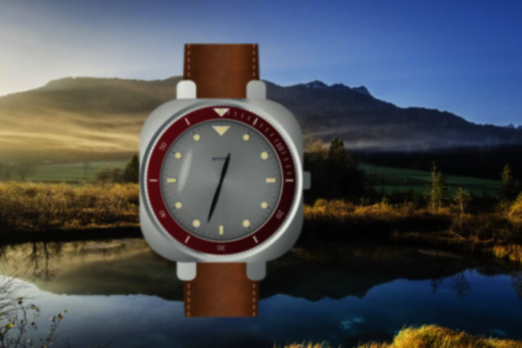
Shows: 12h33
